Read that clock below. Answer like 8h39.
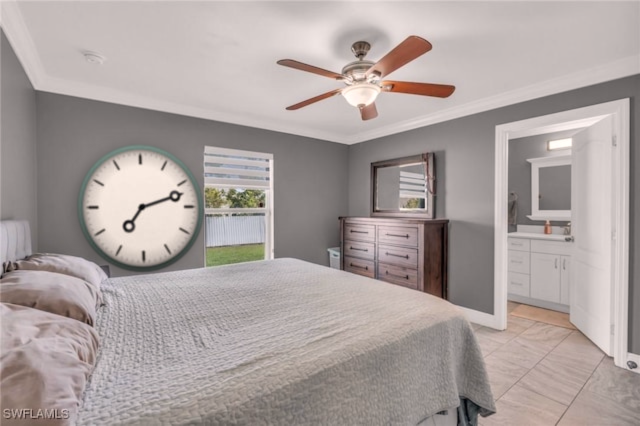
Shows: 7h12
